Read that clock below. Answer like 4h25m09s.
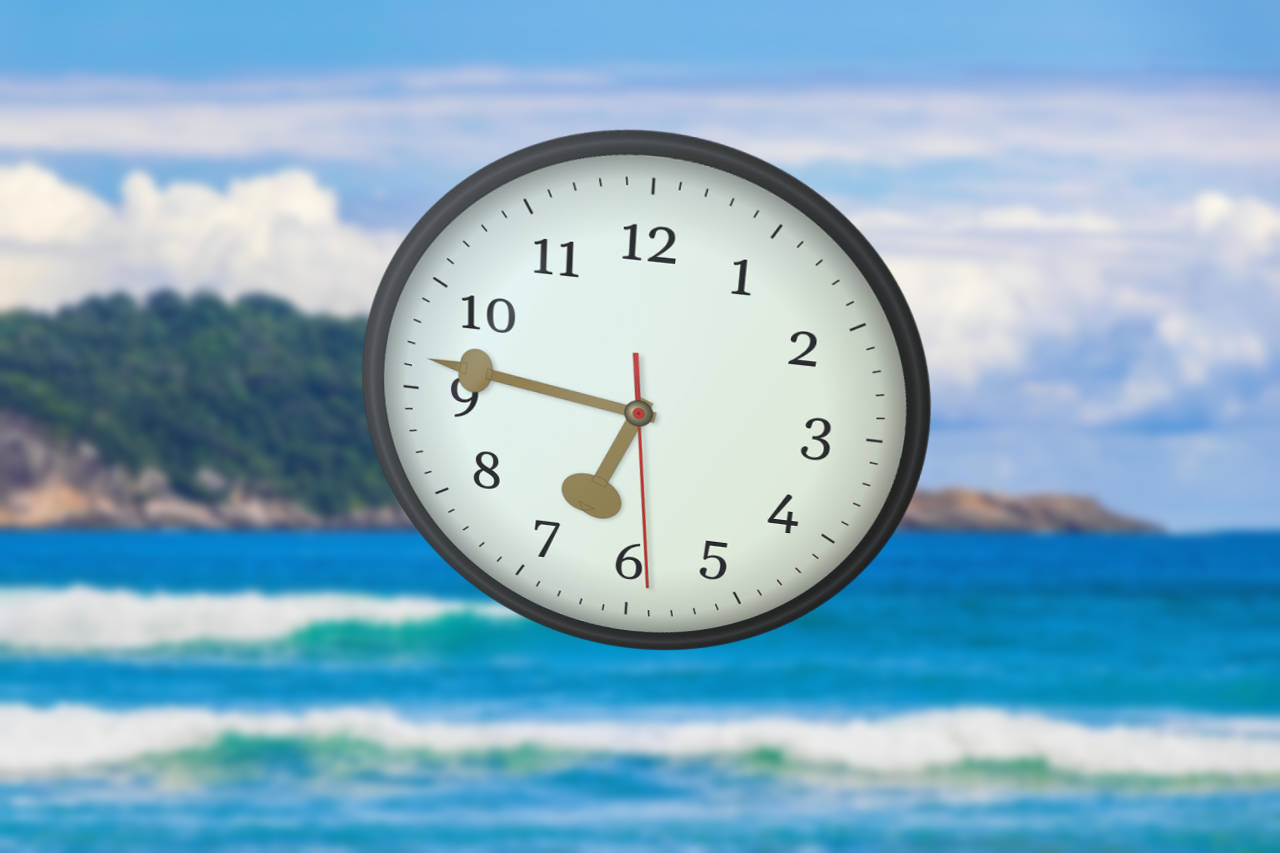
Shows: 6h46m29s
